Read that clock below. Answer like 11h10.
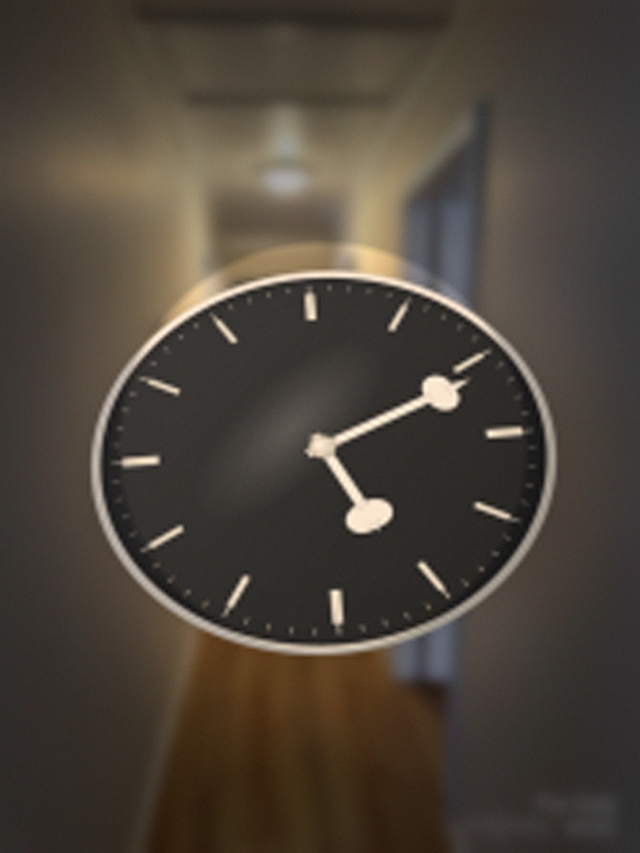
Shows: 5h11
